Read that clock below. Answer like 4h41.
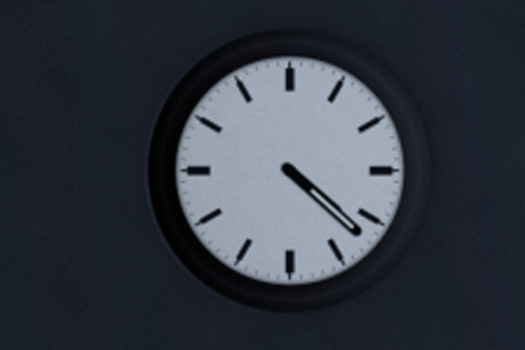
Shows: 4h22
